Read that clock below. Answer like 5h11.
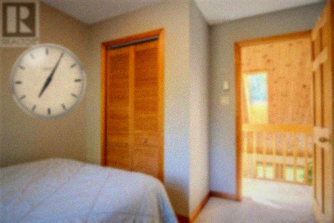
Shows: 7h05
